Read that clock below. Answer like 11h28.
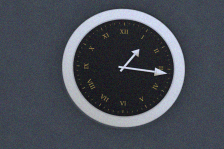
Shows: 1h16
